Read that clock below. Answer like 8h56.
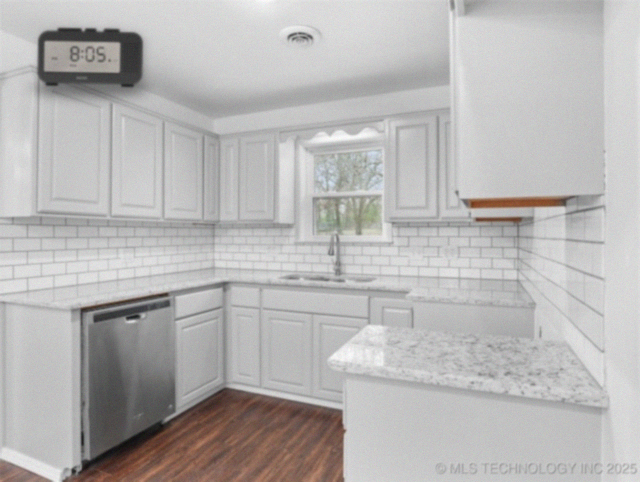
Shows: 8h05
